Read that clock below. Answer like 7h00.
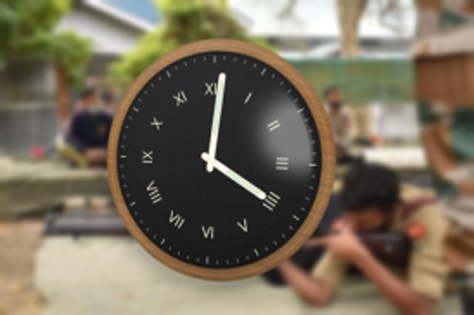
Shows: 4h01
